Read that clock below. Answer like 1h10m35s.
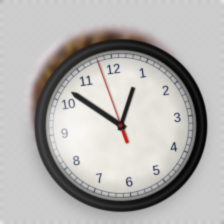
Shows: 12h51m58s
